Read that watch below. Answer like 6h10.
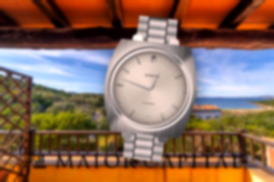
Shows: 12h47
